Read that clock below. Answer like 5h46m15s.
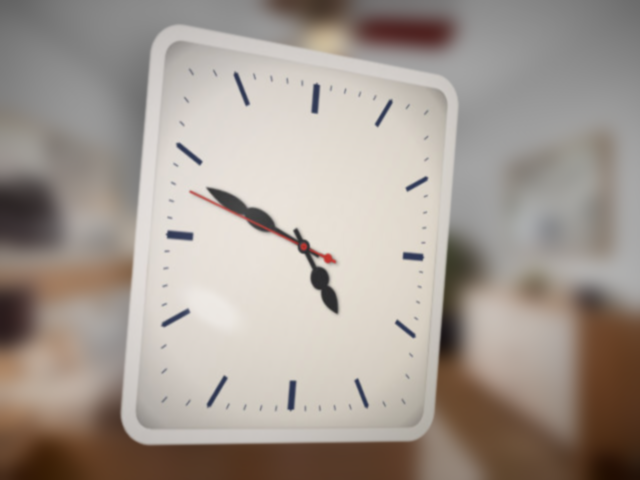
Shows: 4h48m48s
